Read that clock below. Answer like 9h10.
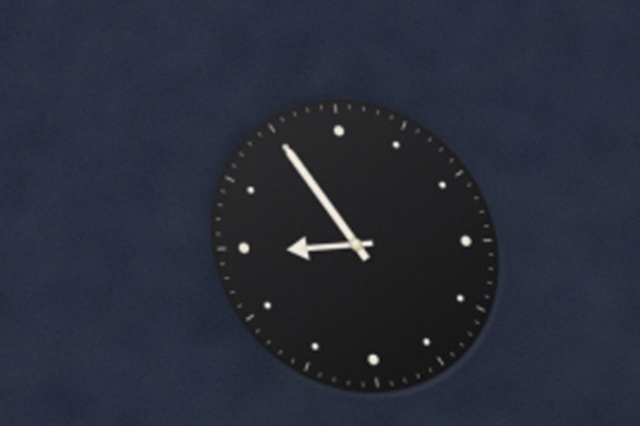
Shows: 8h55
